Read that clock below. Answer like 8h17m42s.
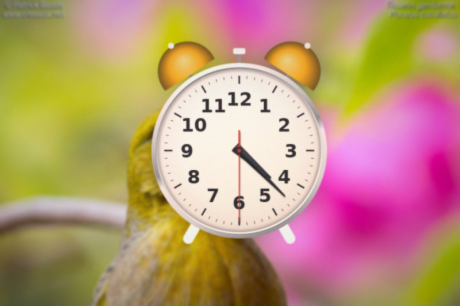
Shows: 4h22m30s
